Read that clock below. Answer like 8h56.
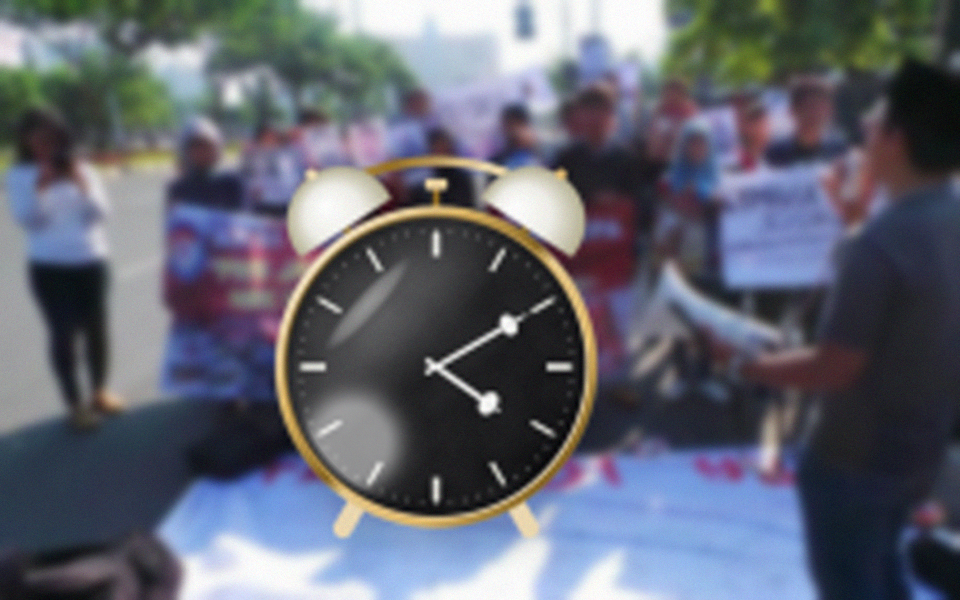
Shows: 4h10
